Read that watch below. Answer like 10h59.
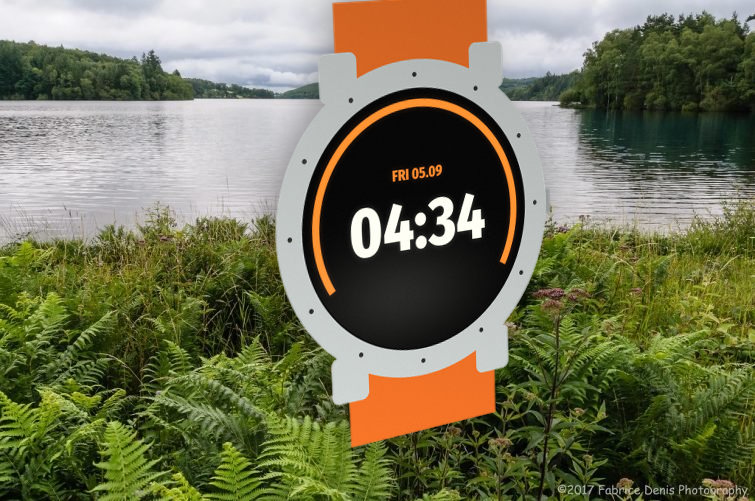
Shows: 4h34
